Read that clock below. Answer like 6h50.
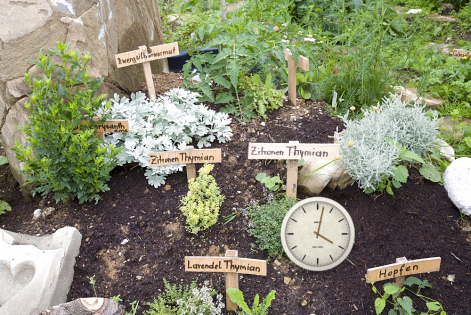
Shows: 4h02
